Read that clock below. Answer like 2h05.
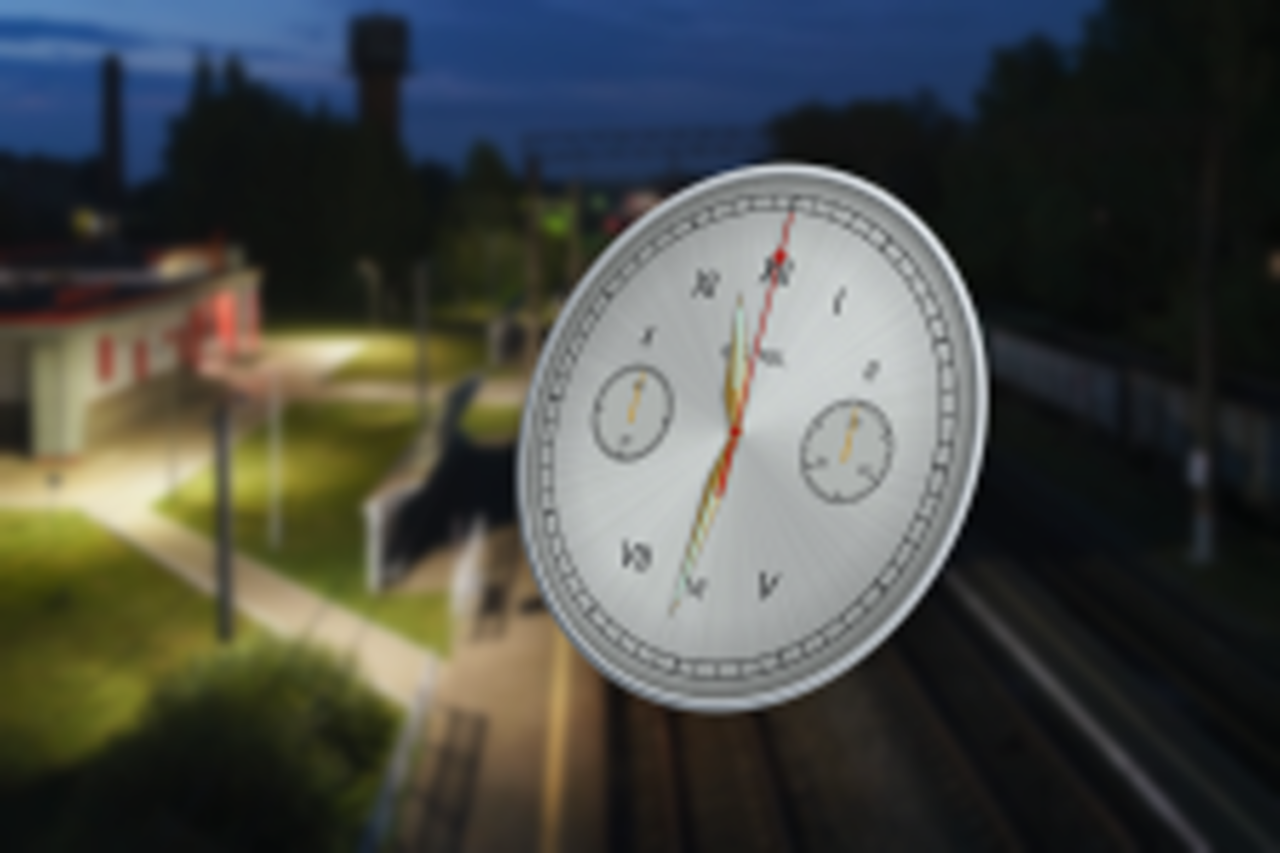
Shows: 11h31
